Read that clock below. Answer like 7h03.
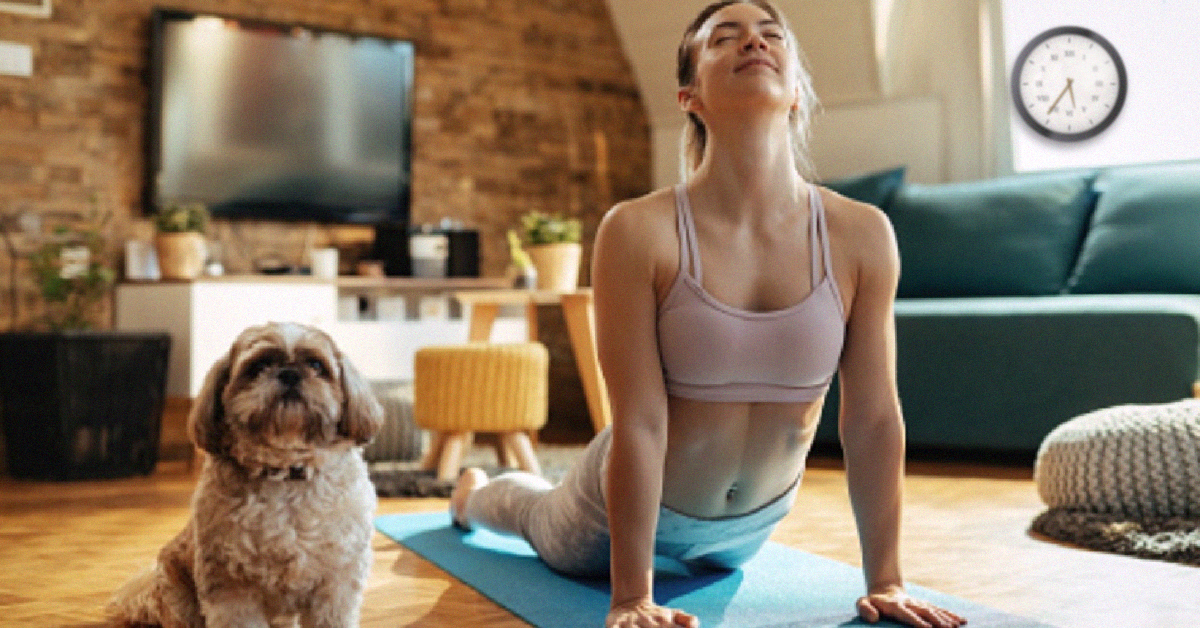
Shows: 5h36
